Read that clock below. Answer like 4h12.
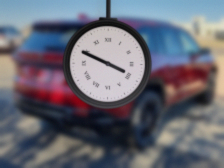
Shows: 3h49
